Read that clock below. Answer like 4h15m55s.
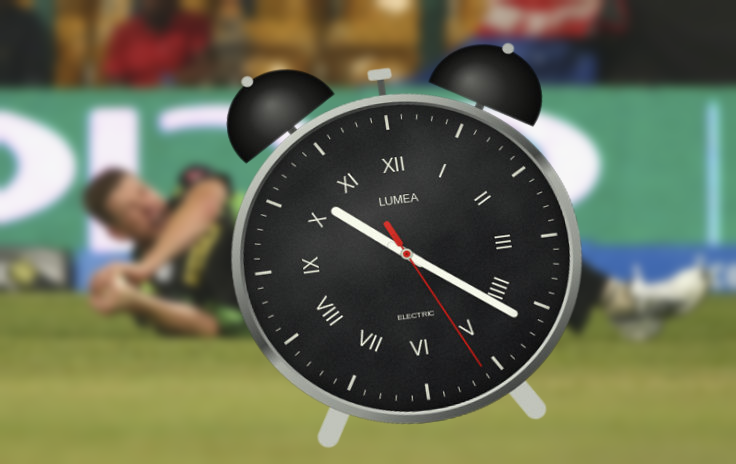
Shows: 10h21m26s
